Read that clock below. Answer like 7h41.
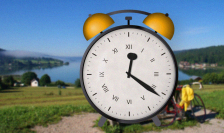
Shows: 12h21
